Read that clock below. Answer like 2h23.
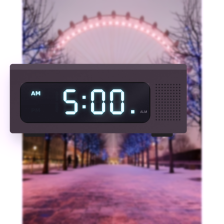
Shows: 5h00
